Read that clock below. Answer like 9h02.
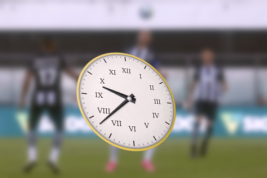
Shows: 9h38
